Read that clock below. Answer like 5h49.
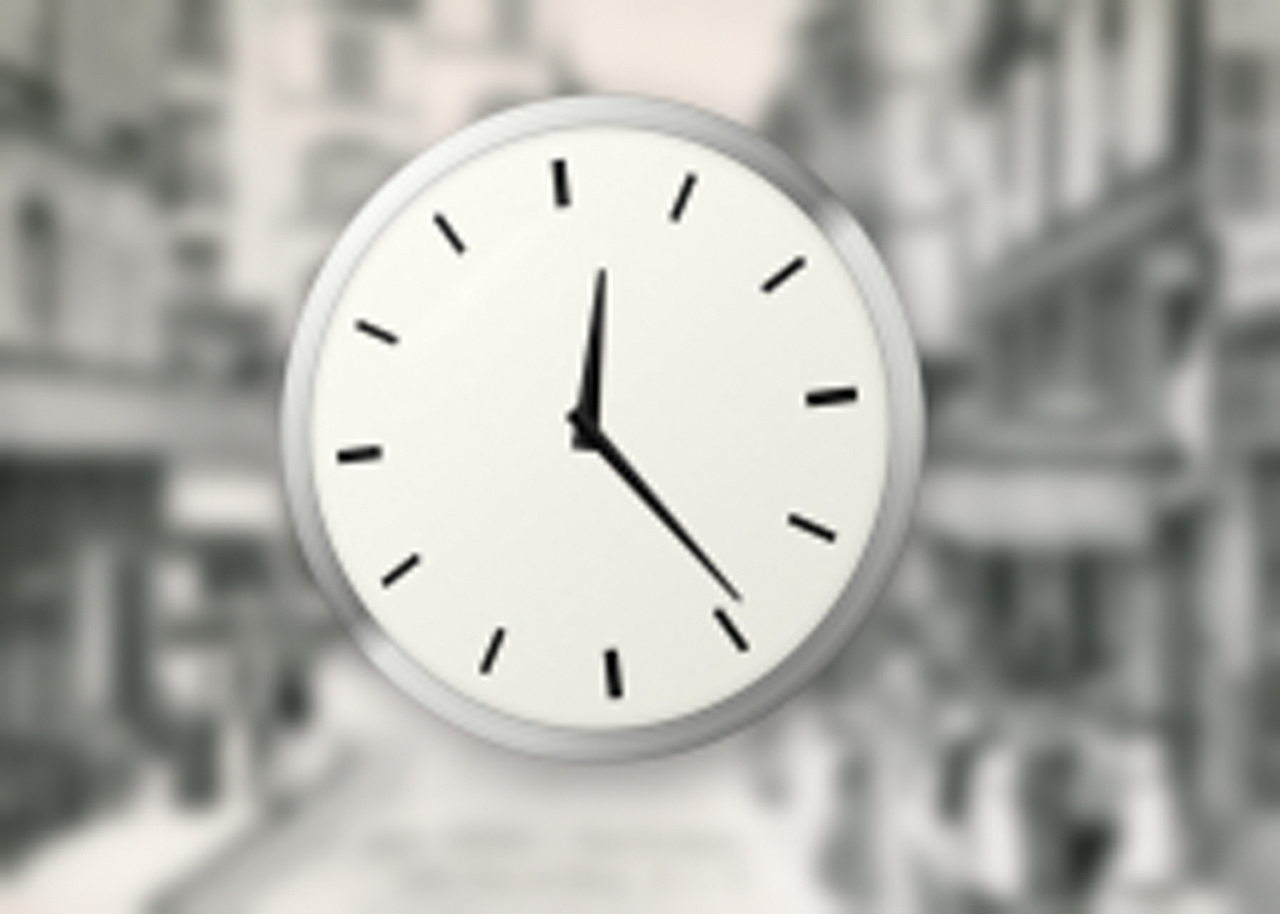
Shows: 12h24
